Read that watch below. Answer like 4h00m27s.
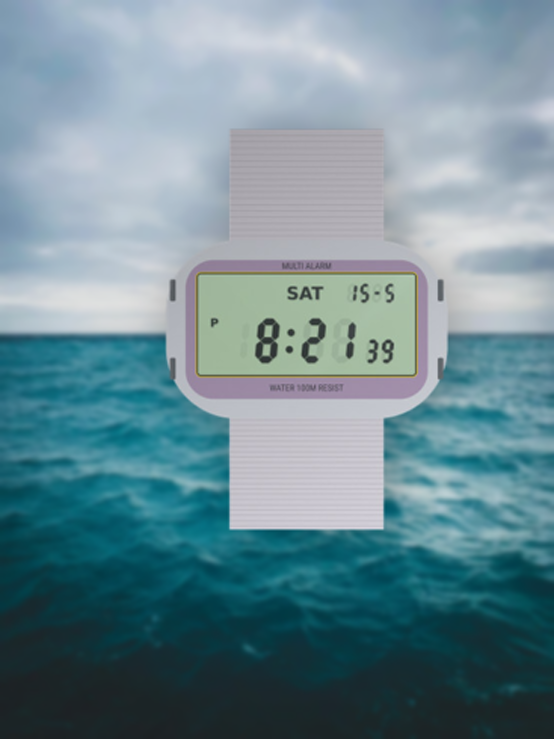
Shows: 8h21m39s
